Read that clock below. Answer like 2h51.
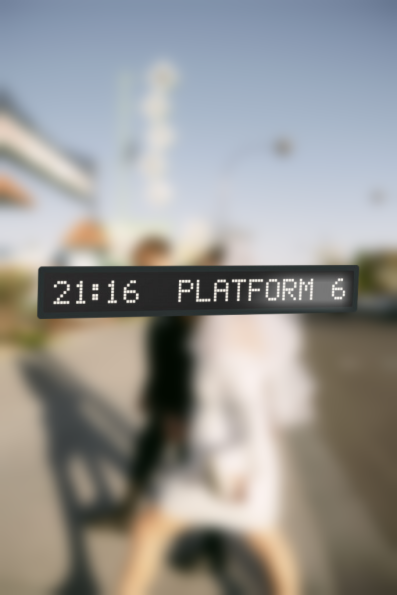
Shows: 21h16
